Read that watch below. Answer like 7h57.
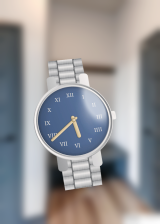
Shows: 5h39
